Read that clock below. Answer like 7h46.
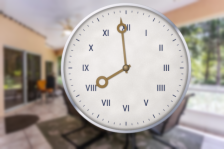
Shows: 7h59
